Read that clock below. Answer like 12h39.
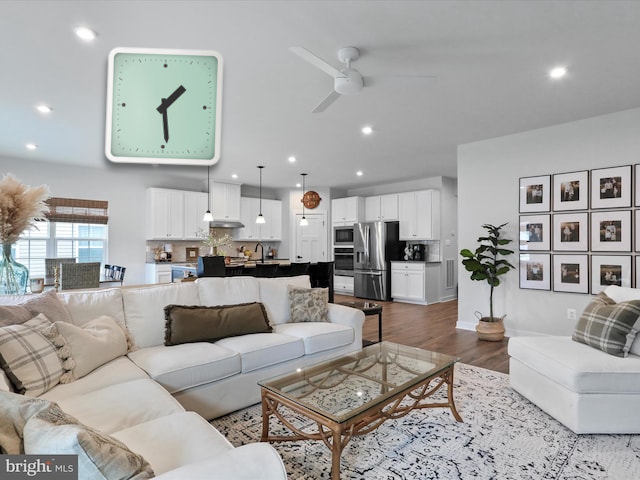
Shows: 1h29
